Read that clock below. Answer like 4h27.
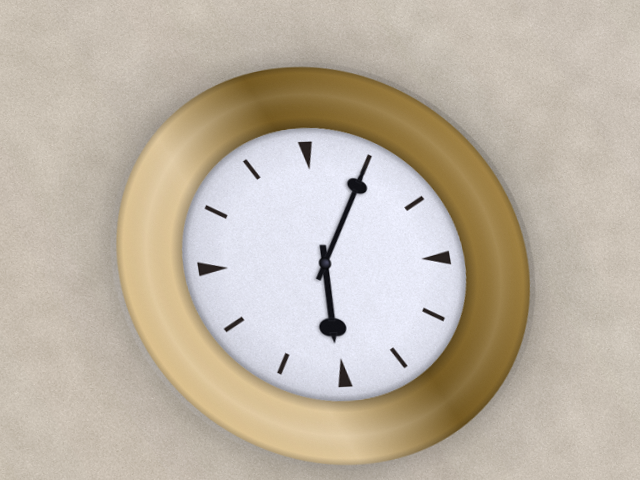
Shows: 6h05
